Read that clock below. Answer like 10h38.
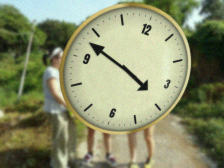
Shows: 3h48
